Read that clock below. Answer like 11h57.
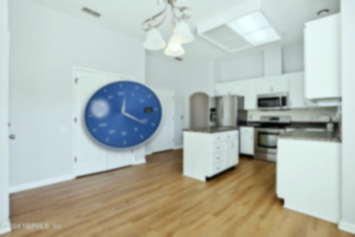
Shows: 12h21
